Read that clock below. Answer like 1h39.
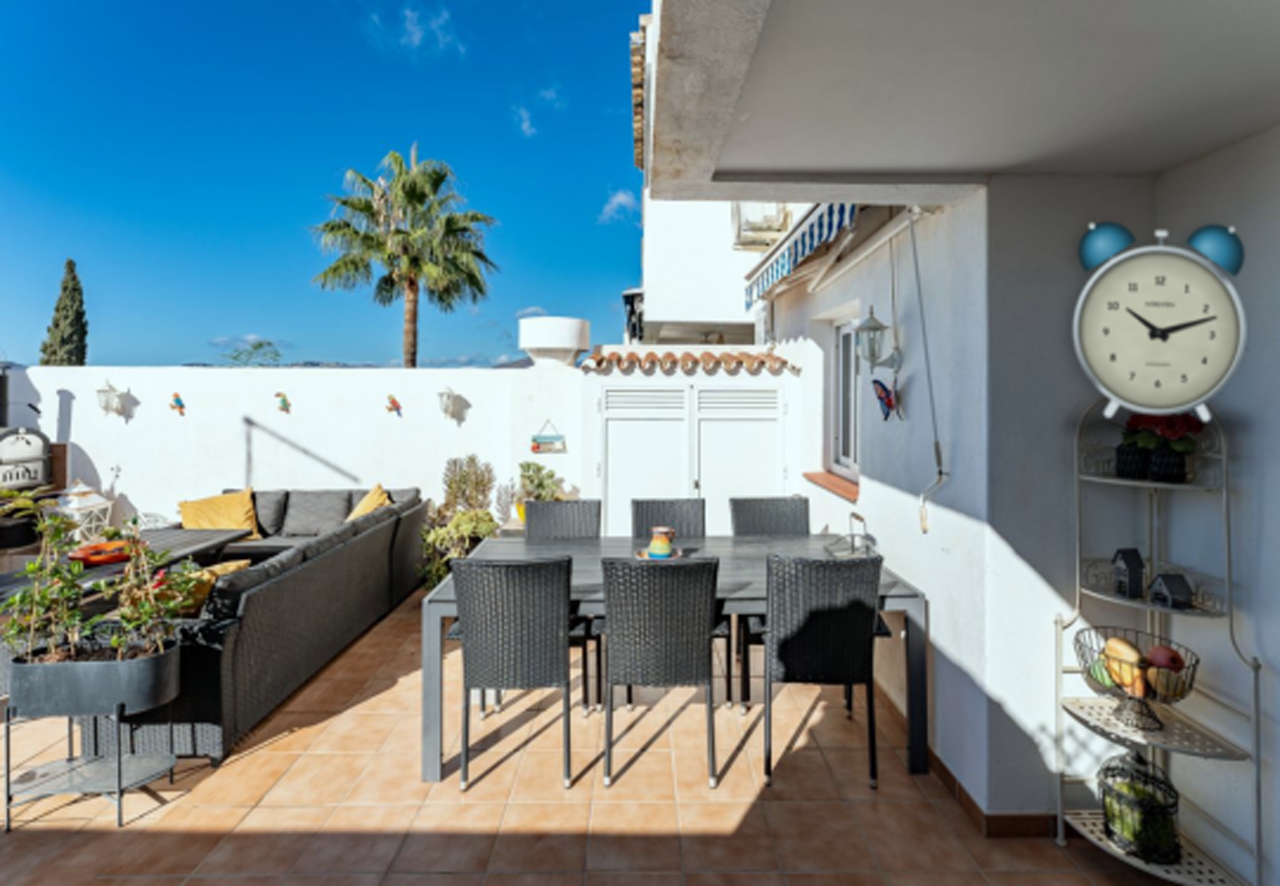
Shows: 10h12
